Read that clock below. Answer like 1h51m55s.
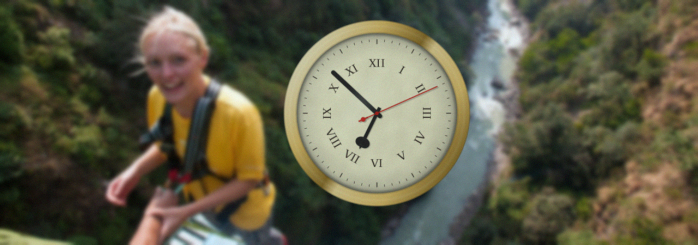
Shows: 6h52m11s
